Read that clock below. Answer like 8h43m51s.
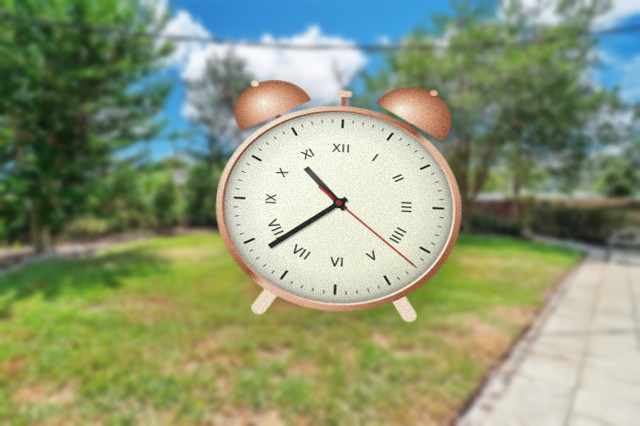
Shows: 10h38m22s
